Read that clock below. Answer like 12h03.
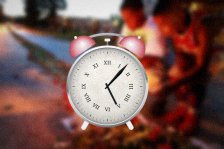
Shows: 5h07
